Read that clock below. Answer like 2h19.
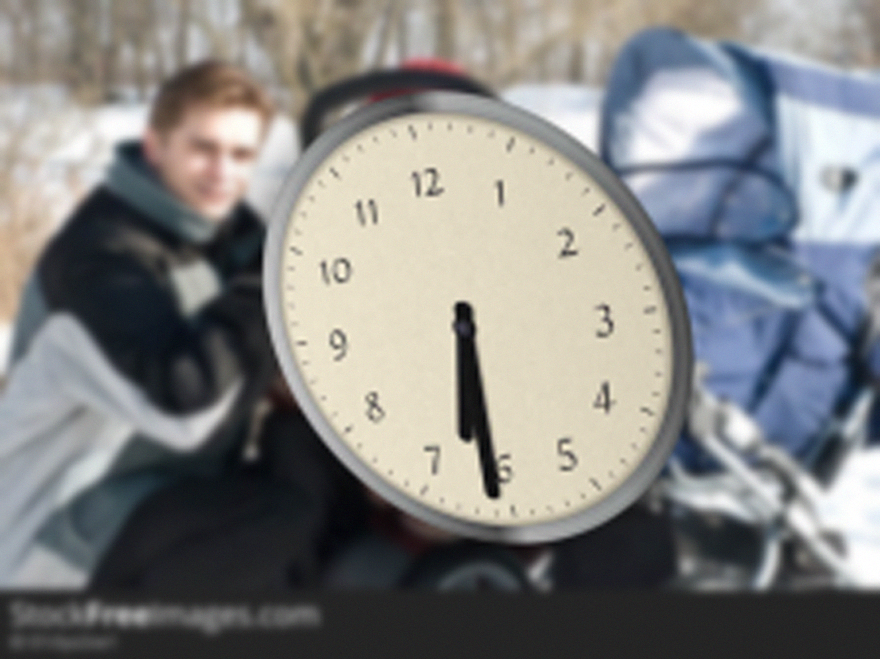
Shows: 6h31
